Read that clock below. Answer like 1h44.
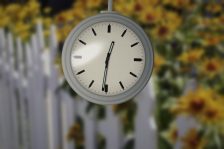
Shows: 12h31
